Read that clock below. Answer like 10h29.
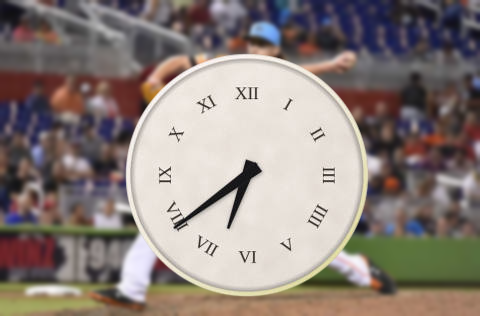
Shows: 6h39
